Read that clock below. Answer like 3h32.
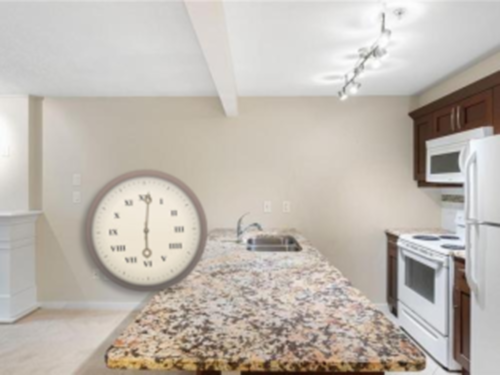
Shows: 6h01
